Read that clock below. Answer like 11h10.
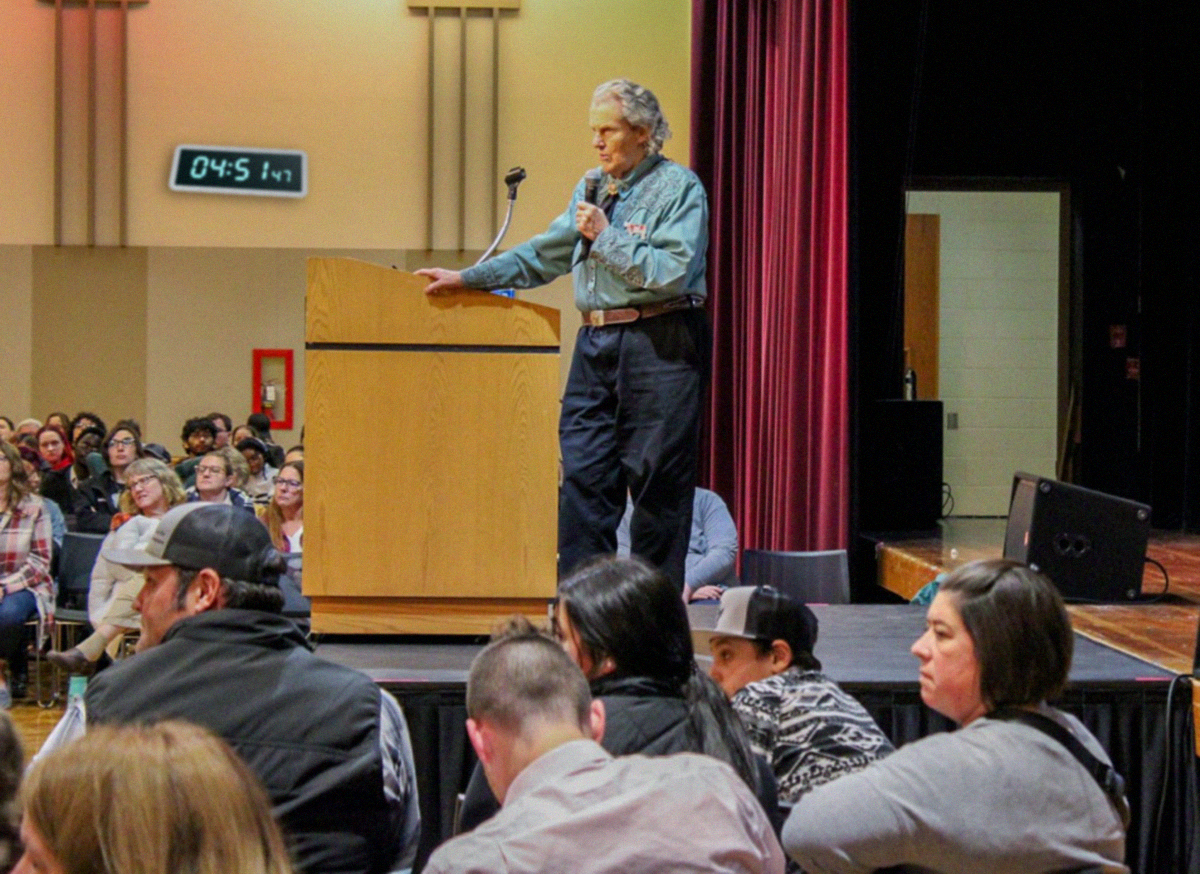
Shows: 4h51
